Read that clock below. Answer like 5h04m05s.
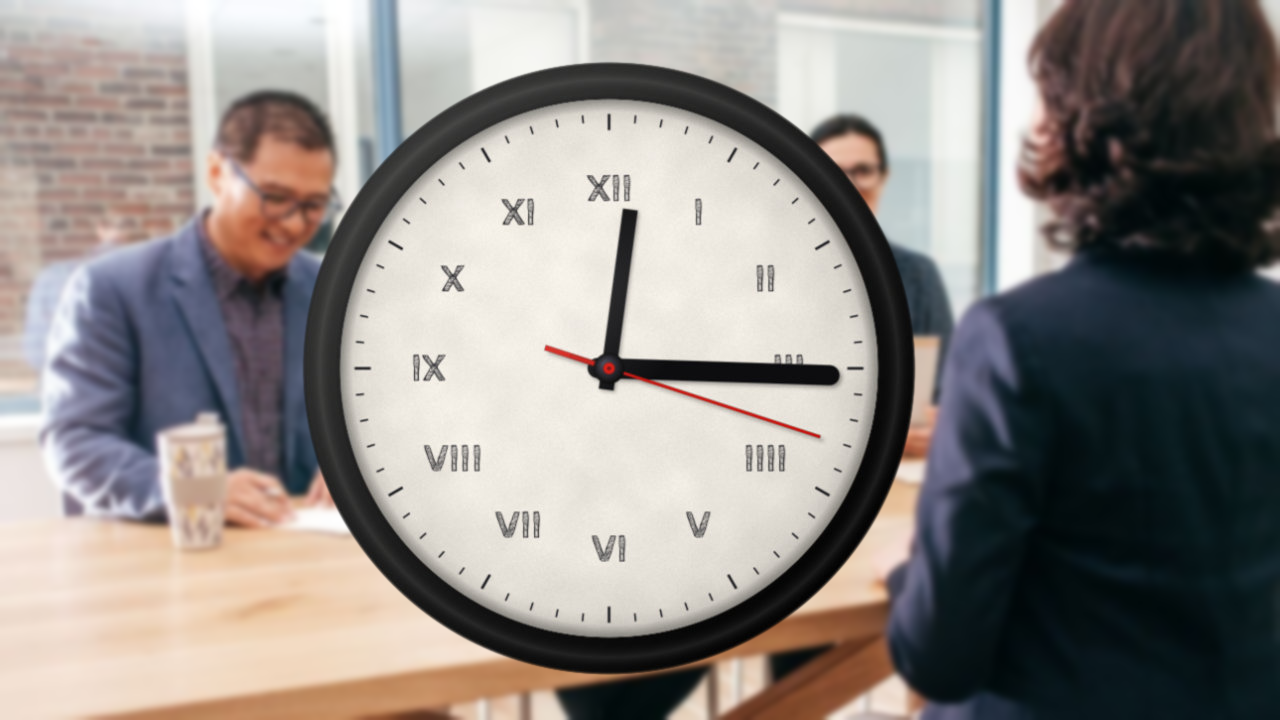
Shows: 12h15m18s
